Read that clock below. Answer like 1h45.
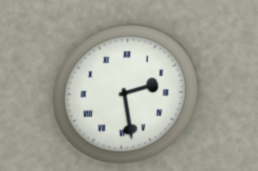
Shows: 2h28
